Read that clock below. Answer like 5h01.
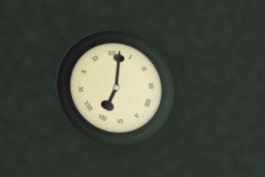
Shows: 7h02
